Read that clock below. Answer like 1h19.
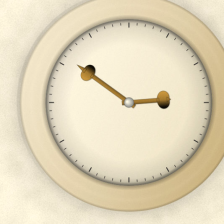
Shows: 2h51
